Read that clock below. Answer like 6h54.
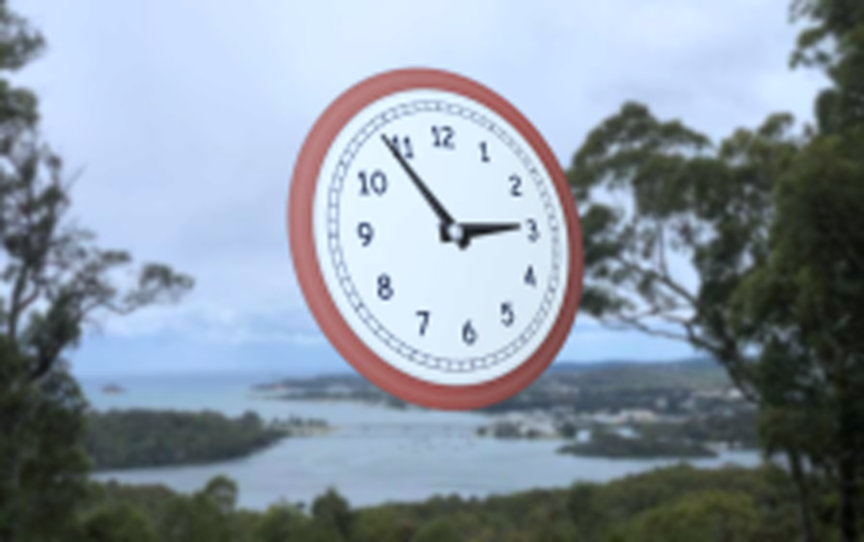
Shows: 2h54
